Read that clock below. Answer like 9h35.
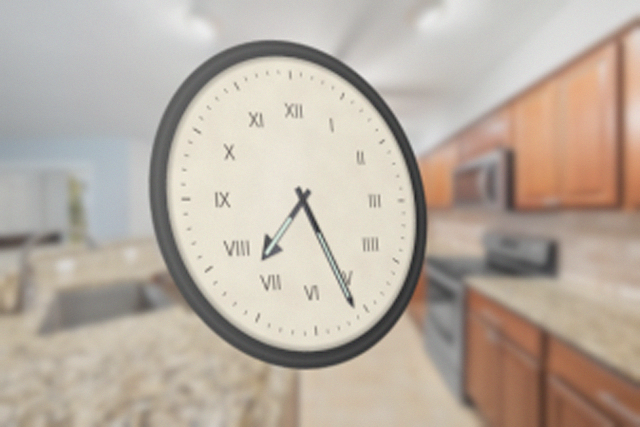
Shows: 7h26
